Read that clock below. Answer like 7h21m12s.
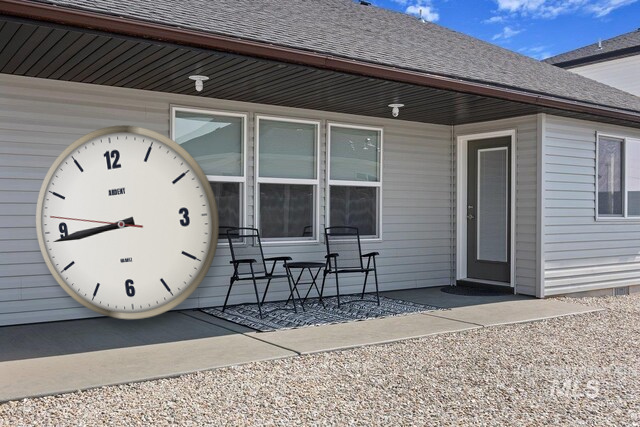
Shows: 8h43m47s
